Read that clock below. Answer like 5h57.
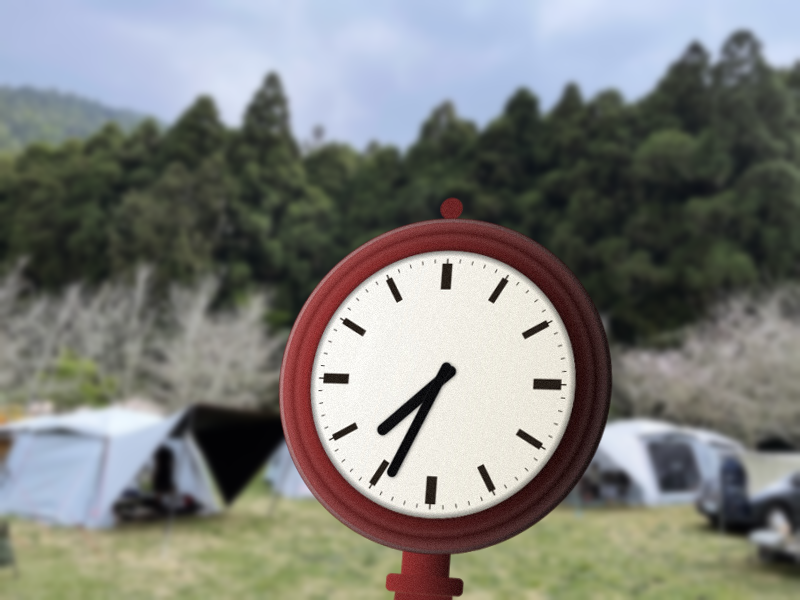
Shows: 7h34
